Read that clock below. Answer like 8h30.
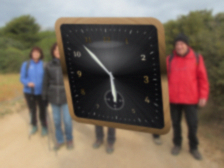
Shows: 5h53
